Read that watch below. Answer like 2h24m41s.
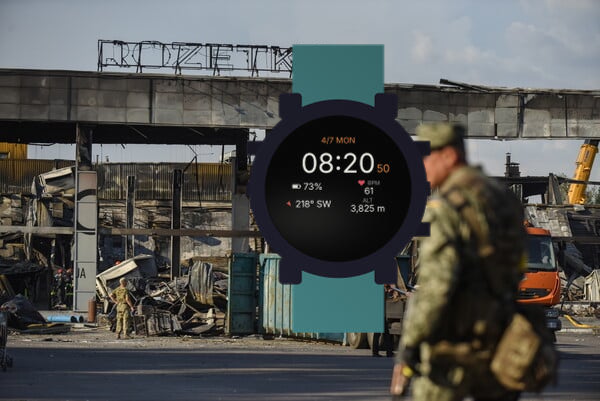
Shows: 8h20m50s
